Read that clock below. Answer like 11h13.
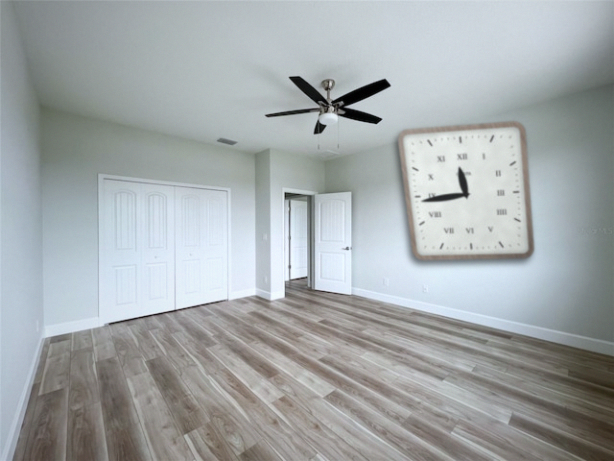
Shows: 11h44
